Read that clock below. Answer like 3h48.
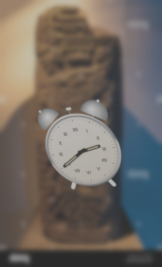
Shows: 2h40
